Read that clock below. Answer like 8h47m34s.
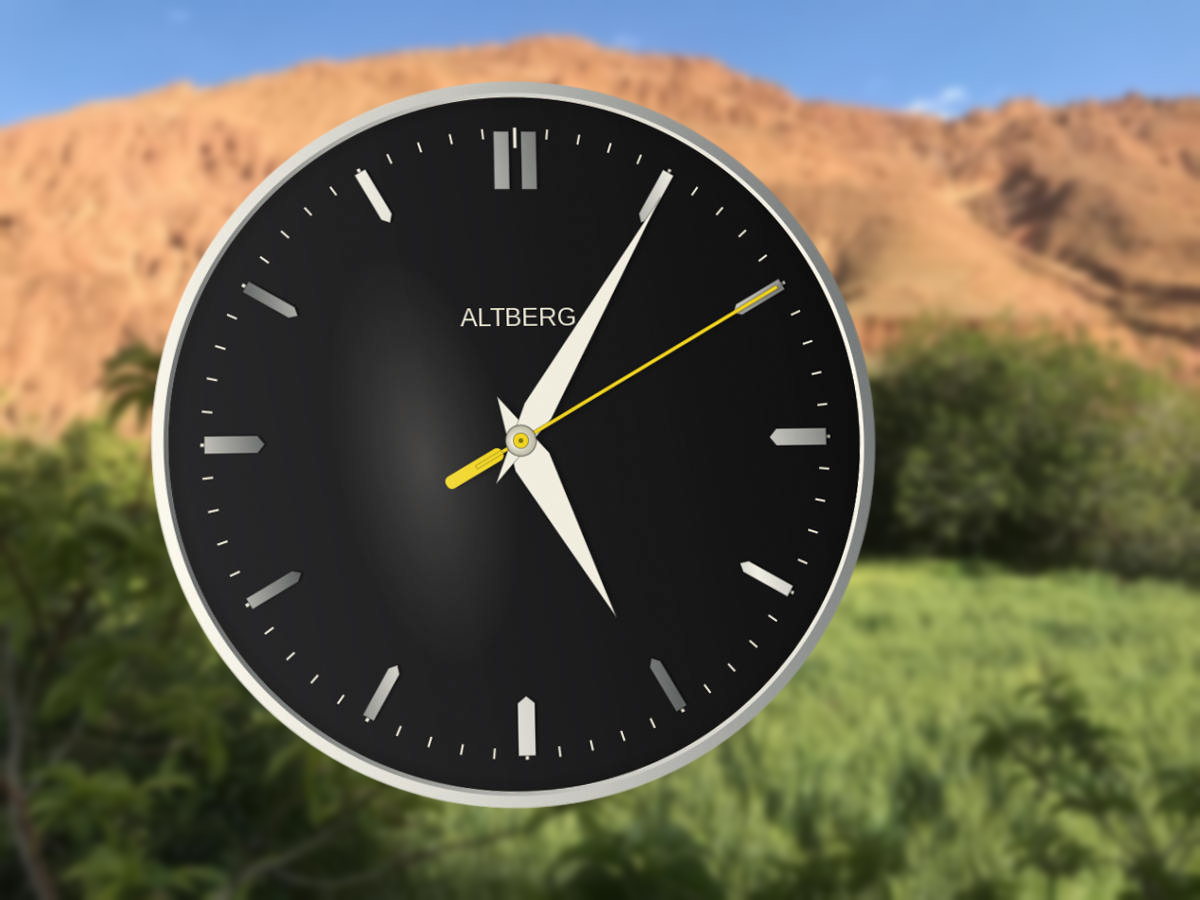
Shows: 5h05m10s
